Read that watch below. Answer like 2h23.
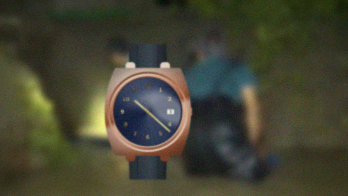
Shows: 10h22
